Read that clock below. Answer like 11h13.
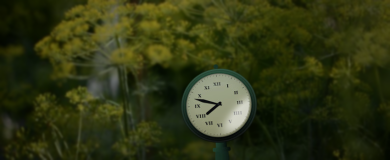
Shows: 7h48
